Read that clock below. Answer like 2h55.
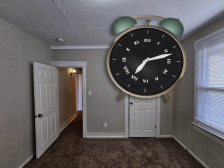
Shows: 7h12
